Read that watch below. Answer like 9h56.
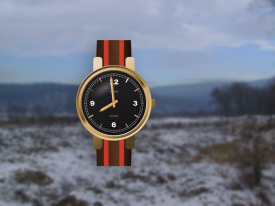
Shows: 7h59
